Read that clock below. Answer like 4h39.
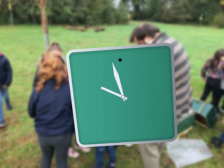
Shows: 9h58
